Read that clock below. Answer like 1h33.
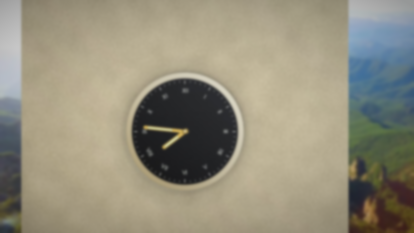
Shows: 7h46
